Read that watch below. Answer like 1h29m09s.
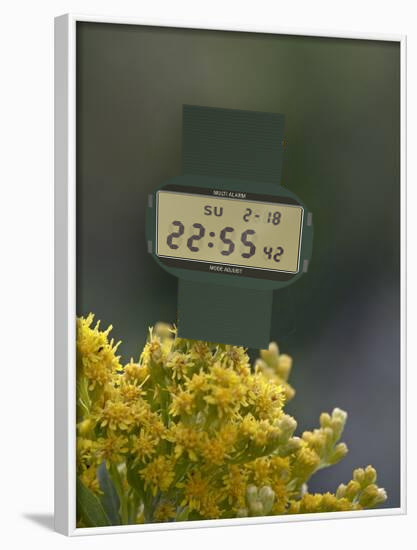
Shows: 22h55m42s
